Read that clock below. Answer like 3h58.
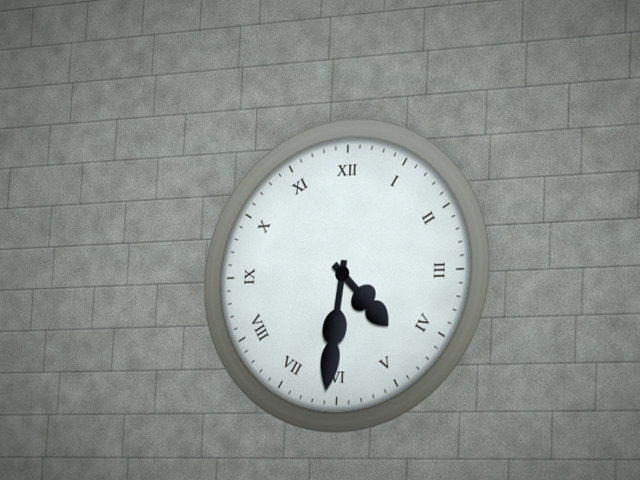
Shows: 4h31
